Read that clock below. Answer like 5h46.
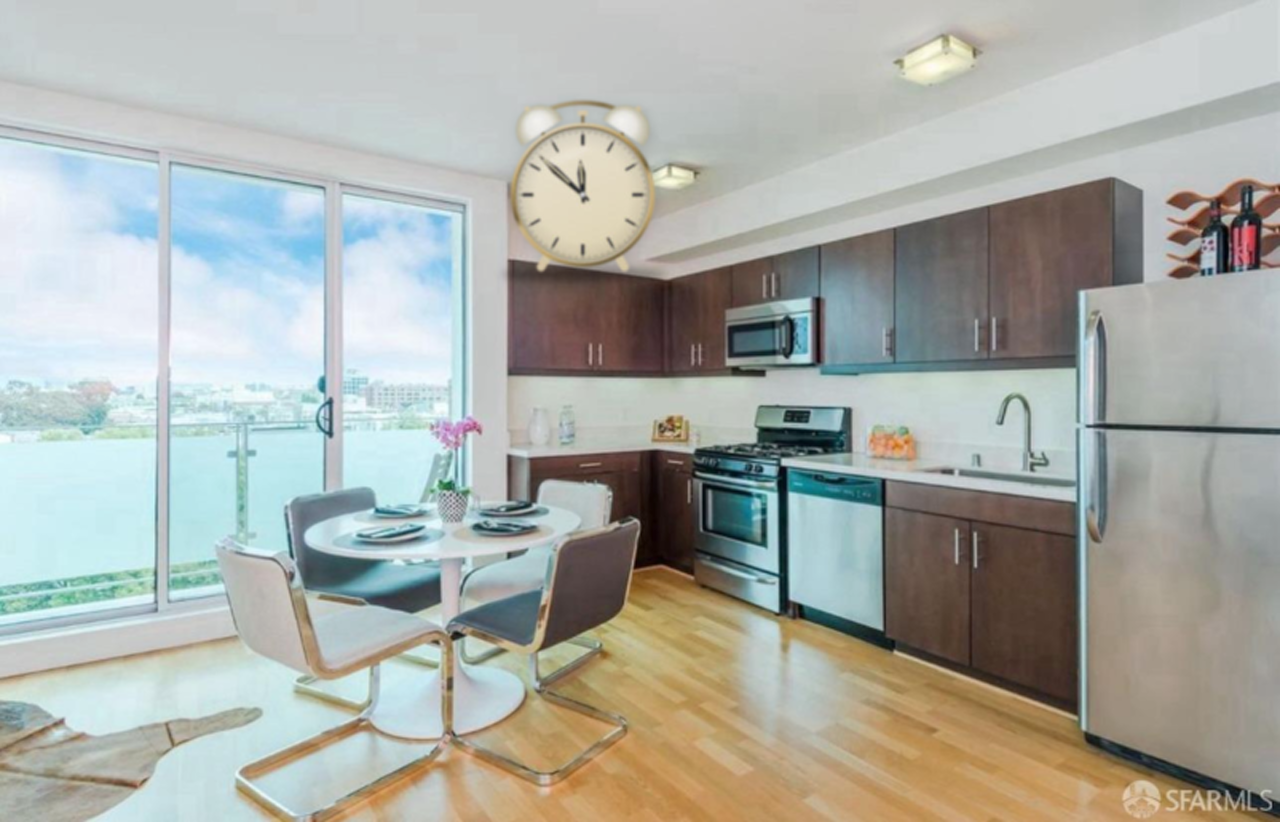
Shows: 11h52
